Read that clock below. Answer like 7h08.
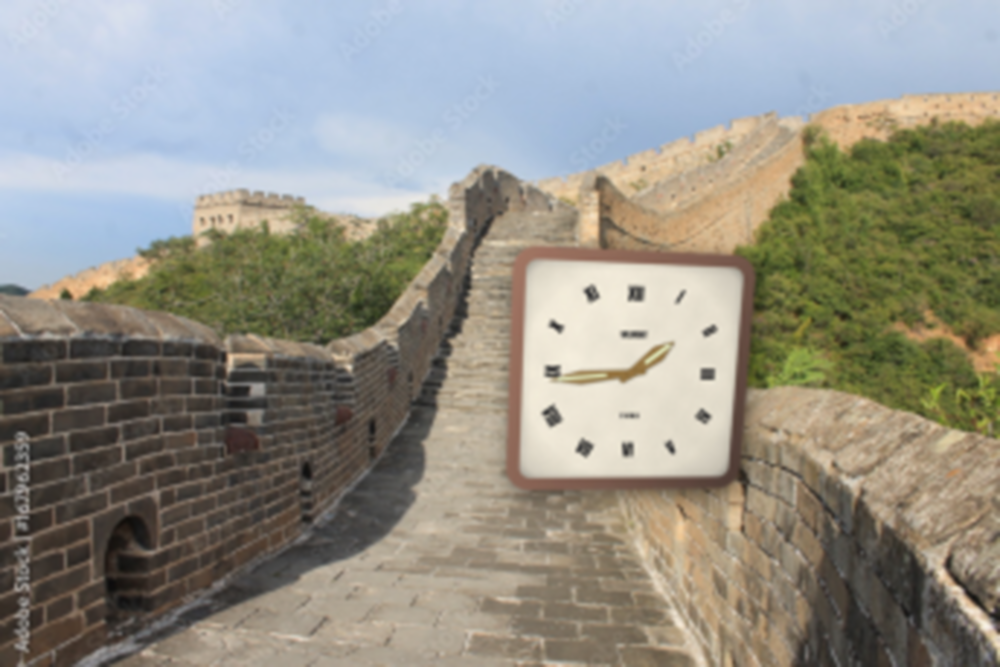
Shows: 1h44
